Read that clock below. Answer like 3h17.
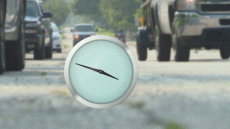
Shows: 3h48
